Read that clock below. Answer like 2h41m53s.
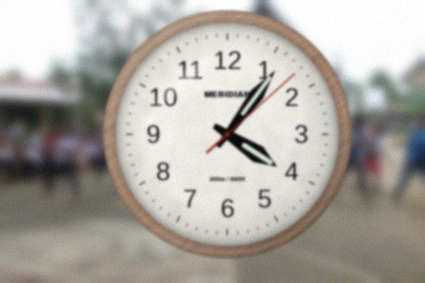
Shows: 4h06m08s
